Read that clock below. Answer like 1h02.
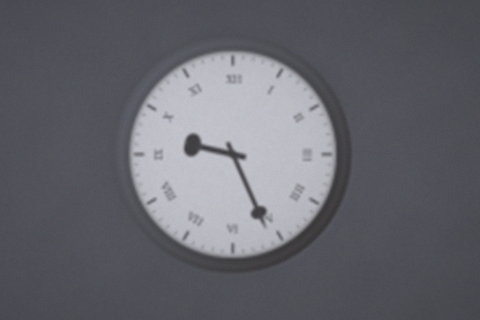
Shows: 9h26
